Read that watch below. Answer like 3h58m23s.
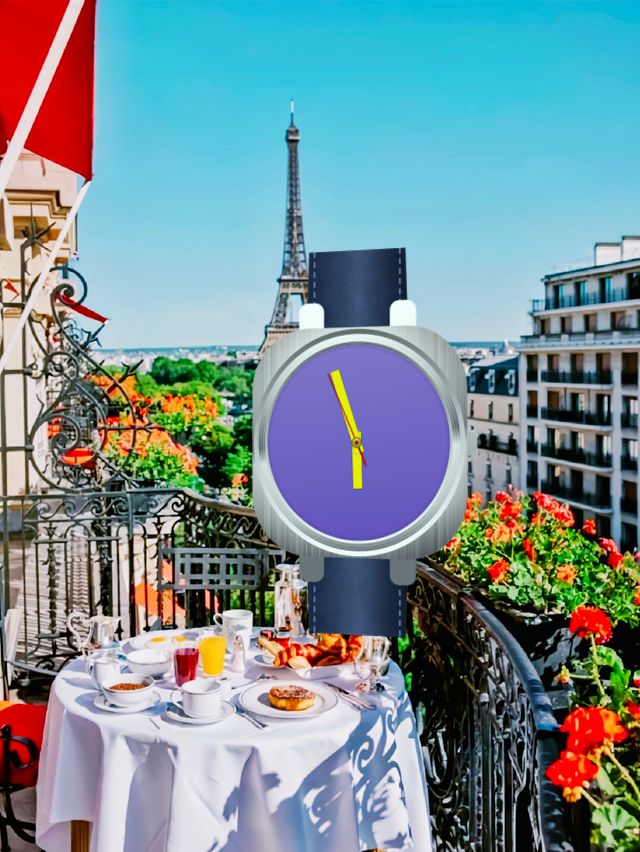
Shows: 5h56m56s
